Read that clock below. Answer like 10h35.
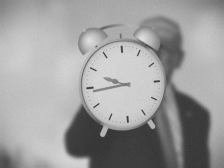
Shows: 9h44
